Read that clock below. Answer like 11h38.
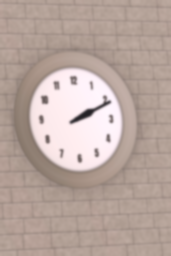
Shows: 2h11
